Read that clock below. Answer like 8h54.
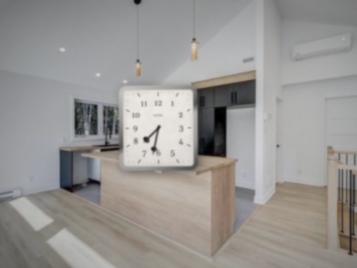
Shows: 7h32
